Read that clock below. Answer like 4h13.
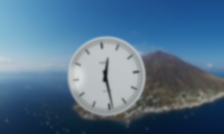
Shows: 12h29
